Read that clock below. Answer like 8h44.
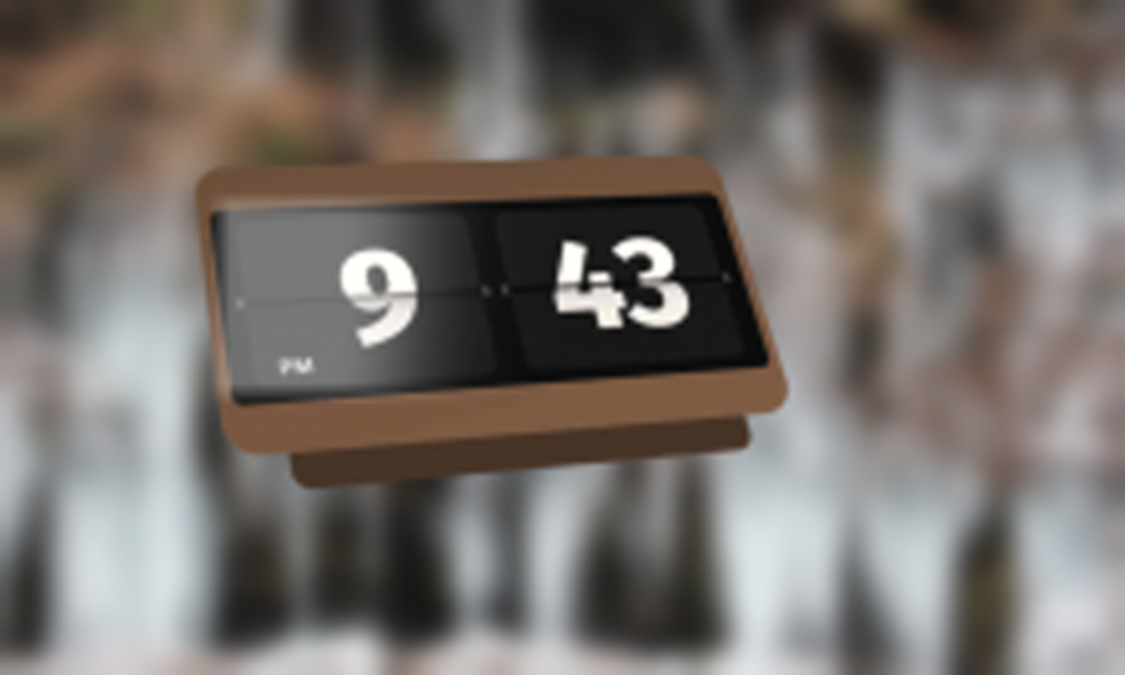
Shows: 9h43
